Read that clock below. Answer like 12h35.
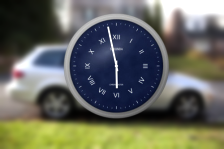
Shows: 5h58
